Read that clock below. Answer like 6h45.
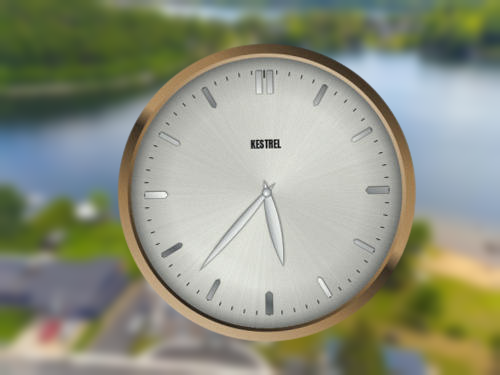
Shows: 5h37
